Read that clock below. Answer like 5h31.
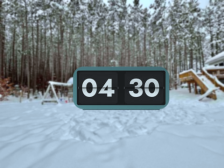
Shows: 4h30
